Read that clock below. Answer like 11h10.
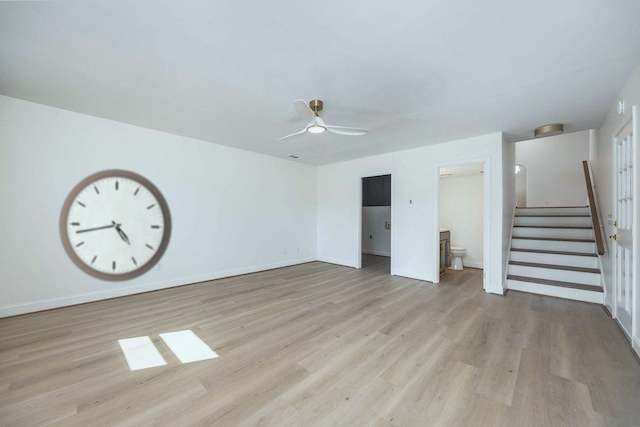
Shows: 4h43
